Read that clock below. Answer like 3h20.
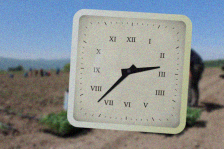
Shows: 2h37
